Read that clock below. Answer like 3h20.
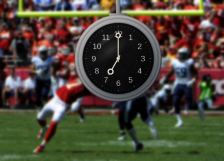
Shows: 7h00
